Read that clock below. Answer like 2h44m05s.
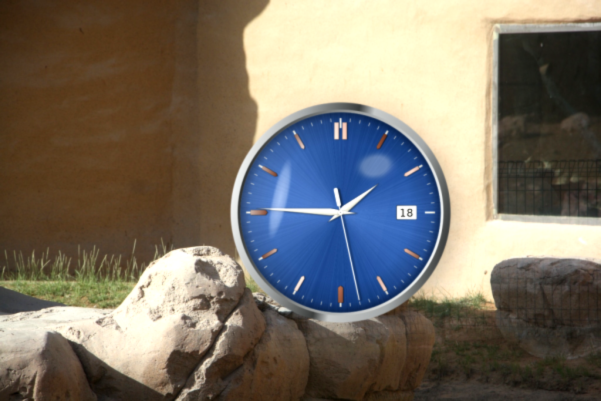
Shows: 1h45m28s
